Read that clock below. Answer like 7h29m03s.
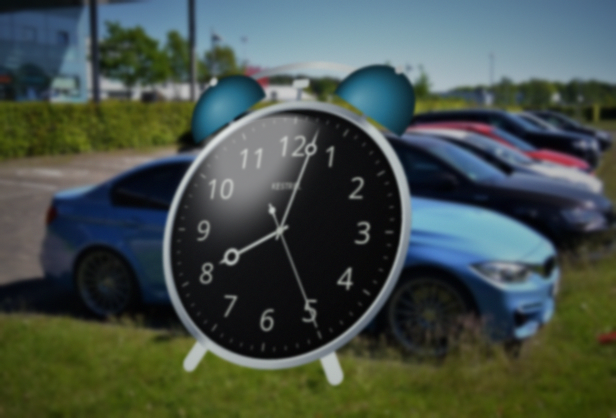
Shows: 8h02m25s
